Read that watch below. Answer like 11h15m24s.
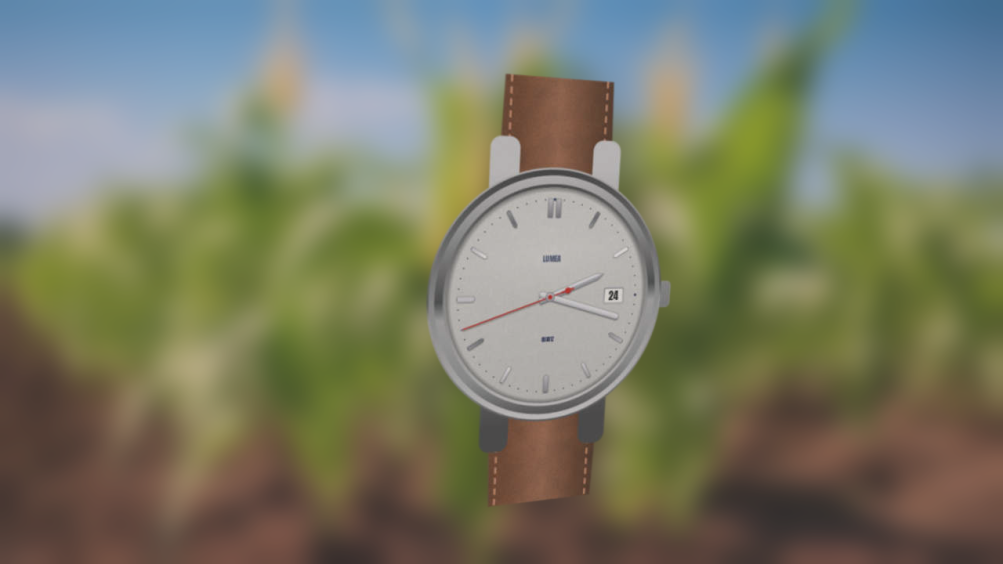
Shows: 2h17m42s
